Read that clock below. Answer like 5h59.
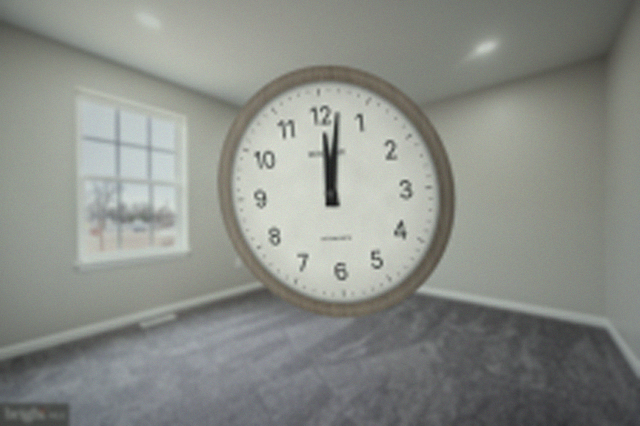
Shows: 12h02
